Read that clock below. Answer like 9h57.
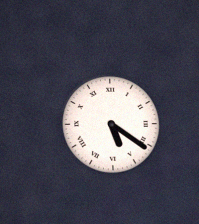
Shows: 5h21
